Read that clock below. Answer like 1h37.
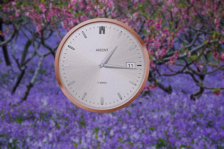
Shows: 1h16
